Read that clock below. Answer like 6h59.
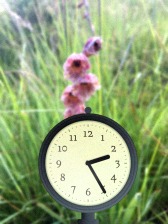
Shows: 2h25
